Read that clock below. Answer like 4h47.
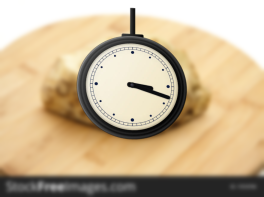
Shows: 3h18
